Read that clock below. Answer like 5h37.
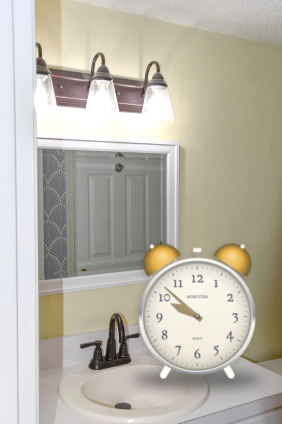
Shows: 9h52
